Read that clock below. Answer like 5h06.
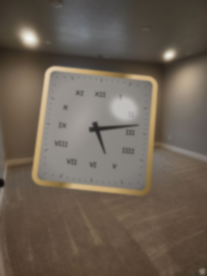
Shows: 5h13
